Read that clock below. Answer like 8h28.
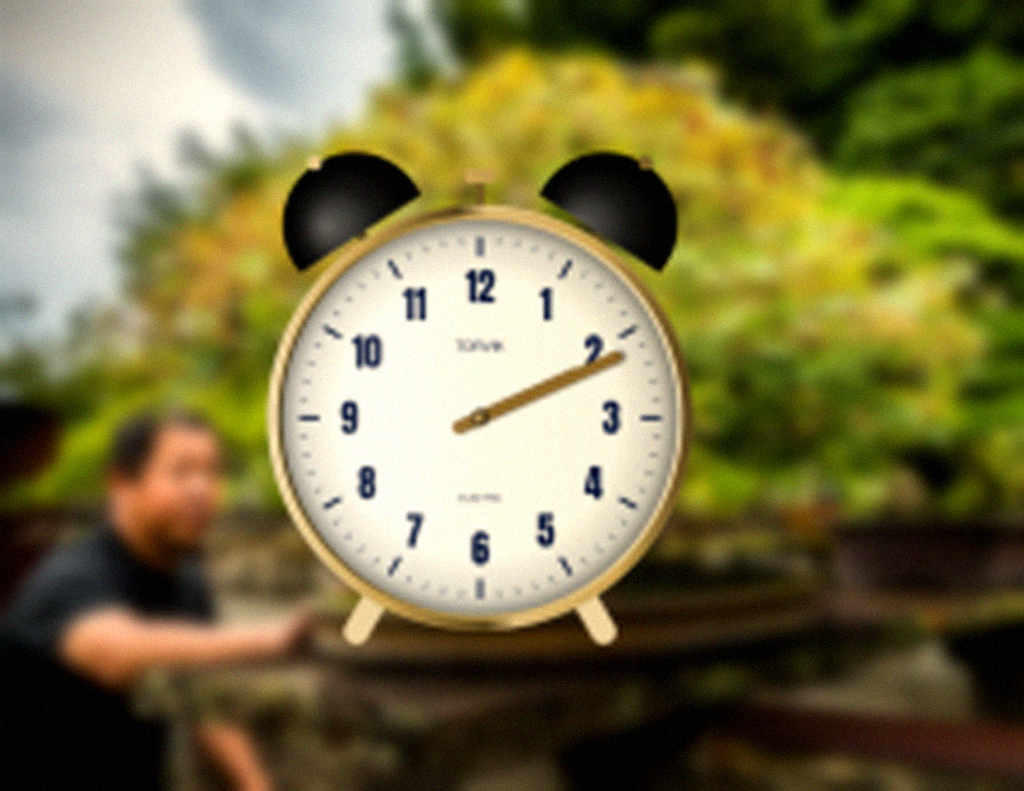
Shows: 2h11
